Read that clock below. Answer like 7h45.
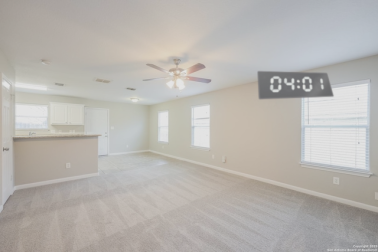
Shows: 4h01
